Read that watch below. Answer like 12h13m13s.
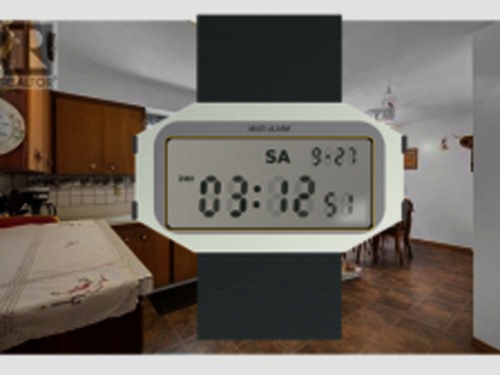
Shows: 3h12m51s
